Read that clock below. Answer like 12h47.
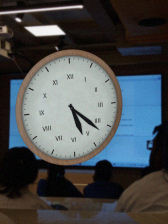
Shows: 5h22
